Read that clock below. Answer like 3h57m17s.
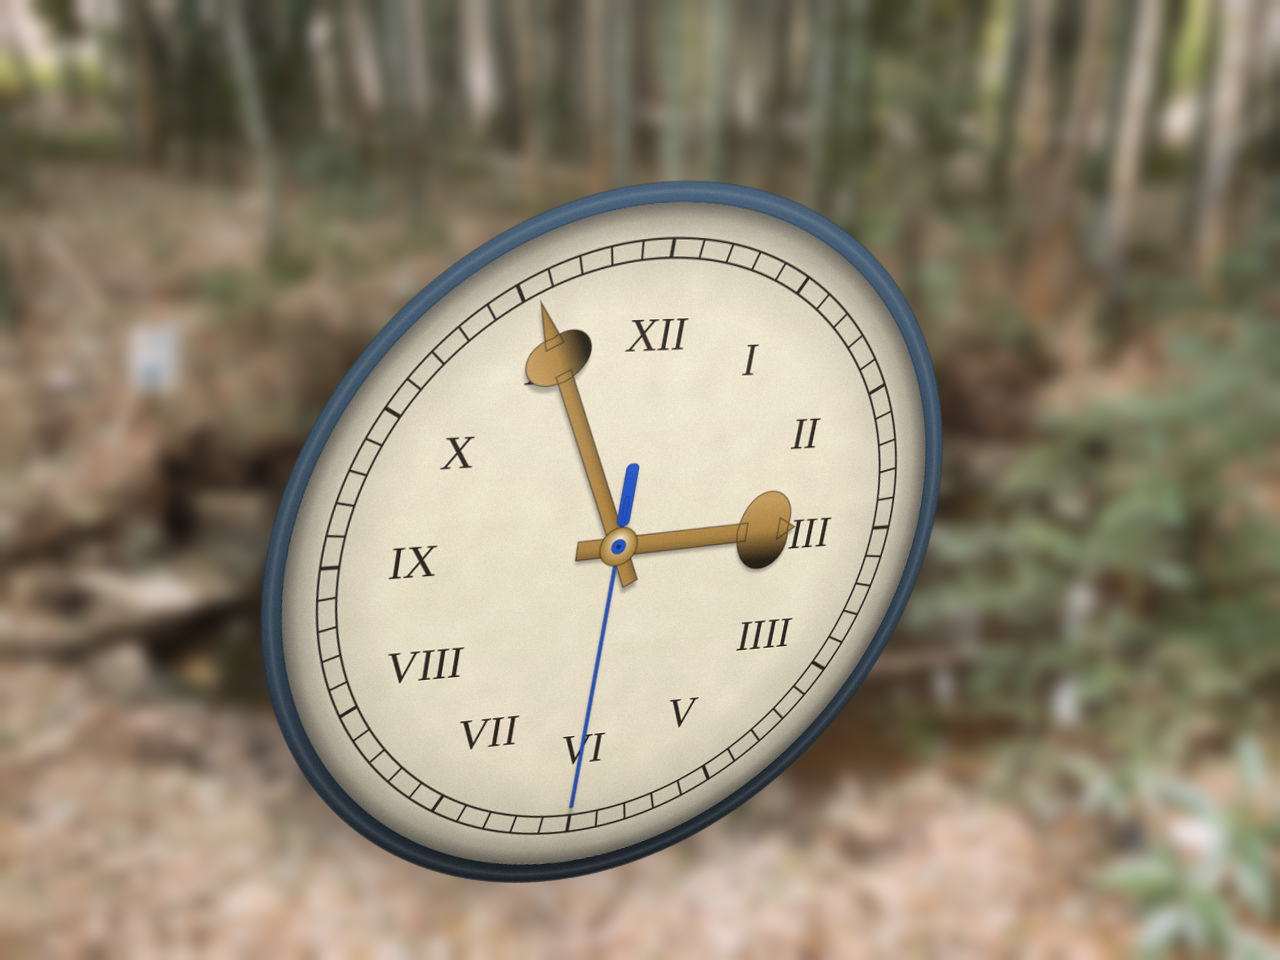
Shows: 2h55m30s
